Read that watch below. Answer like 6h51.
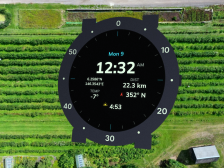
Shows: 12h32
